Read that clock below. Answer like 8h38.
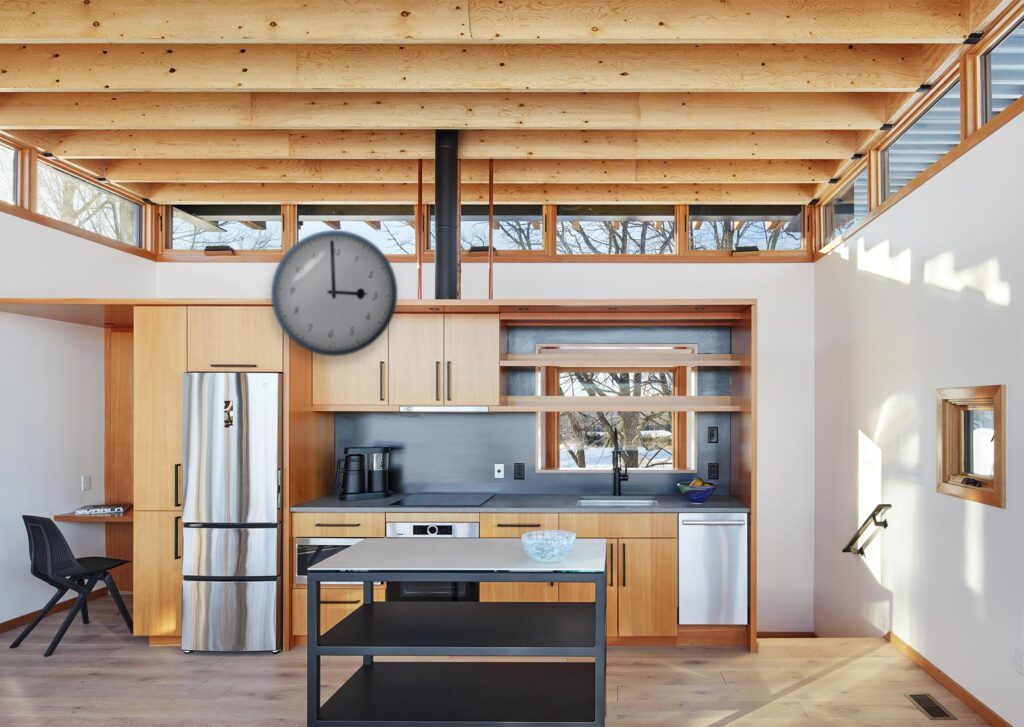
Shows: 2h59
